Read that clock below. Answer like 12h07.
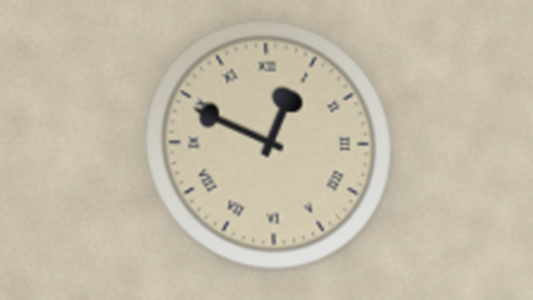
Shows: 12h49
